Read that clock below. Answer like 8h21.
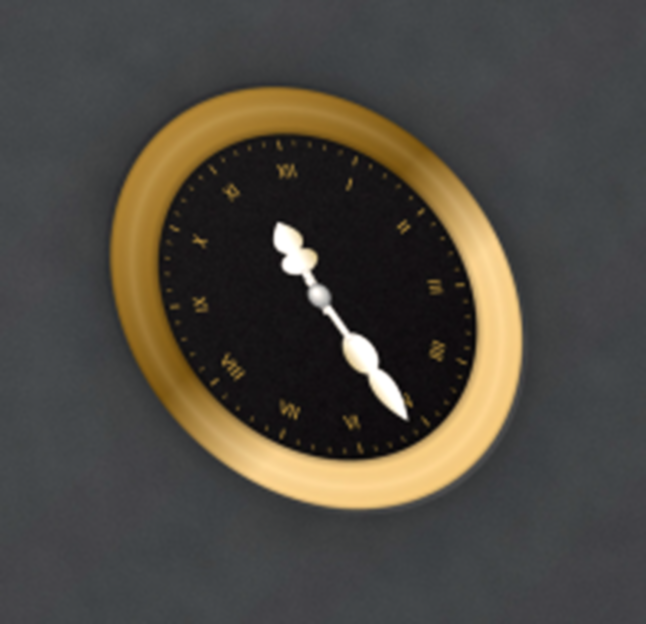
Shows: 11h26
